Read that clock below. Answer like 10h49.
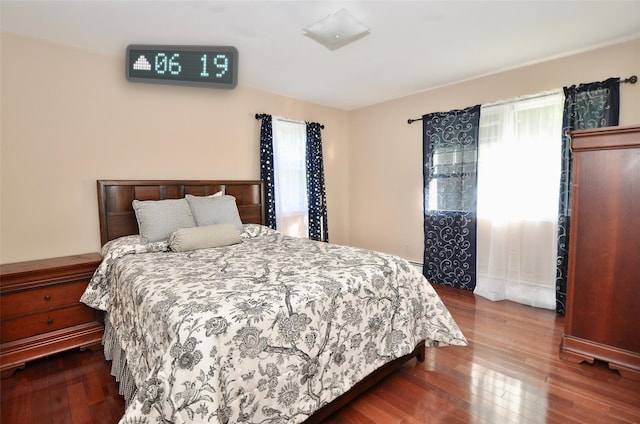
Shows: 6h19
